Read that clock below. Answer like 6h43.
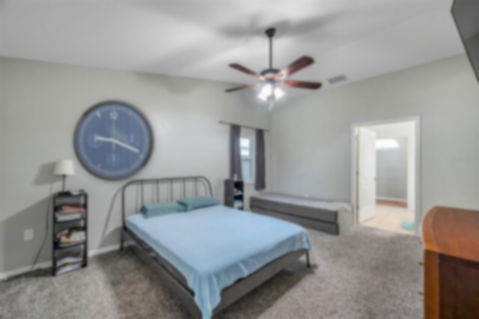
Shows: 9h19
